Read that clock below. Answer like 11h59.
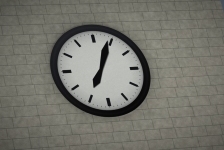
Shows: 7h04
